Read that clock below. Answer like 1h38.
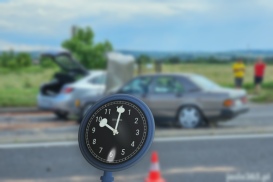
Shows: 10h01
